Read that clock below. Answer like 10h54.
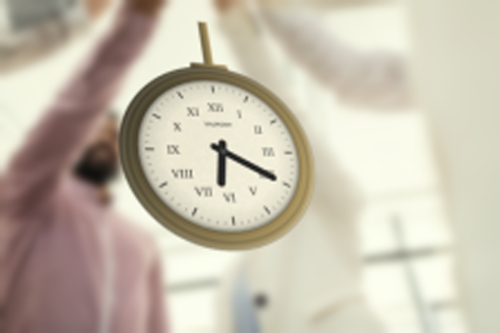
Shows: 6h20
